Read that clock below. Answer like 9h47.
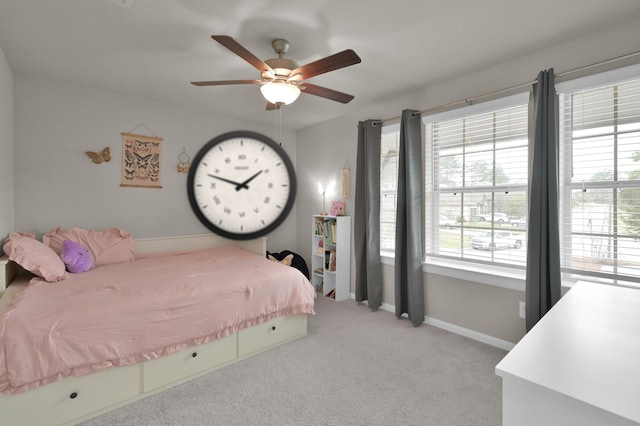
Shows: 1h48
